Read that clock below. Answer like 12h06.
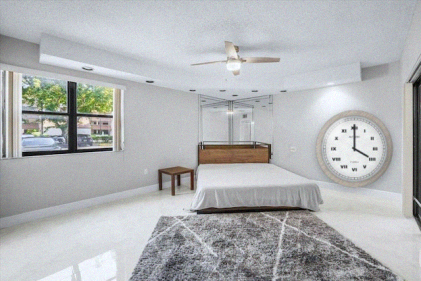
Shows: 4h00
